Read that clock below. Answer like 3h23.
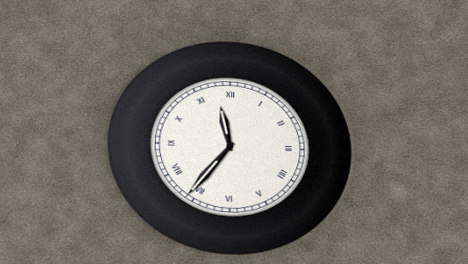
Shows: 11h36
